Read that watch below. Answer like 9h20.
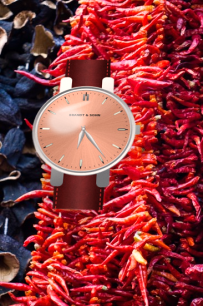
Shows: 6h24
